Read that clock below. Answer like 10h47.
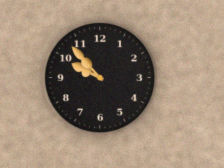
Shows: 9h53
